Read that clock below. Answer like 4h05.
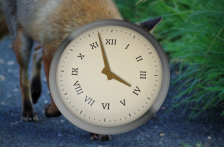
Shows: 3h57
